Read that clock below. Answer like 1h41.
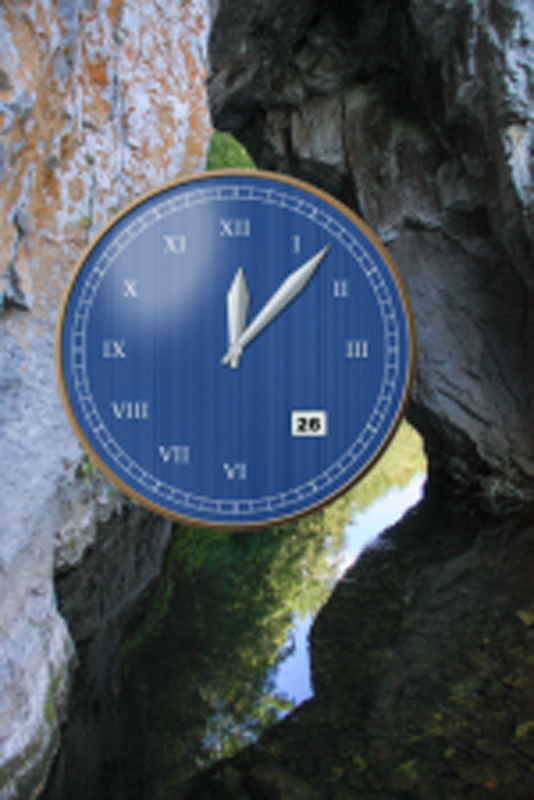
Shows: 12h07
